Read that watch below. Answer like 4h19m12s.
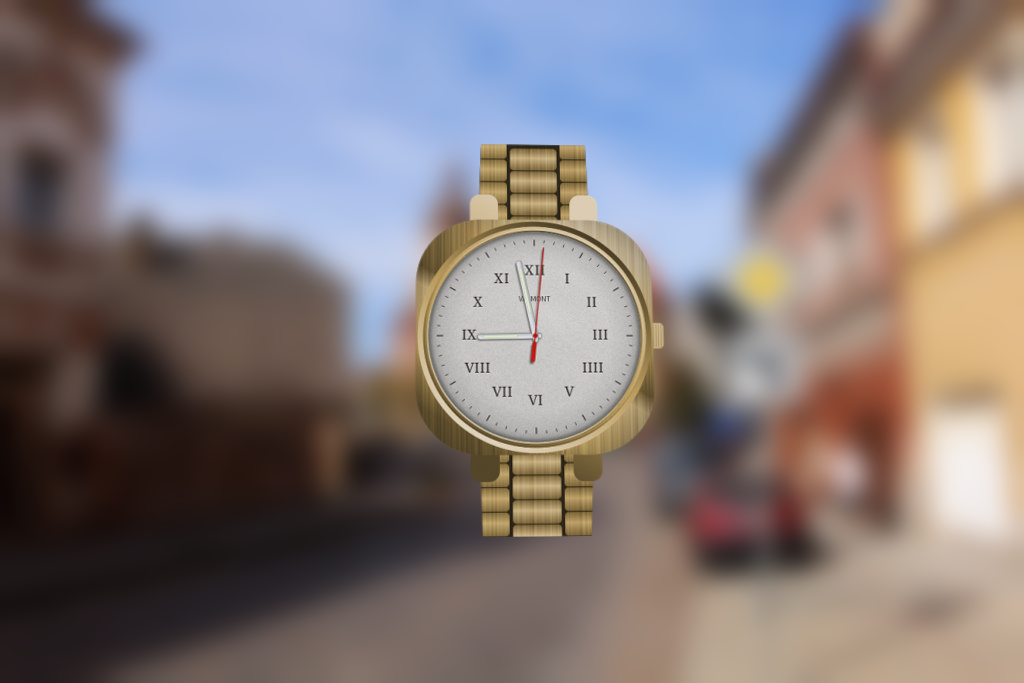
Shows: 8h58m01s
